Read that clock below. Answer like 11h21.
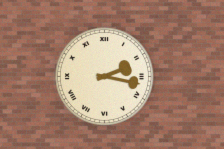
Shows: 2h17
